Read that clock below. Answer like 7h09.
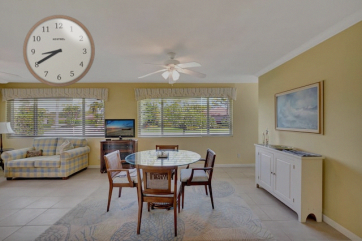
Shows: 8h40
